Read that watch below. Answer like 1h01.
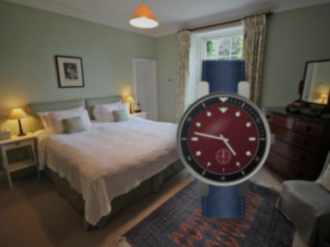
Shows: 4h47
